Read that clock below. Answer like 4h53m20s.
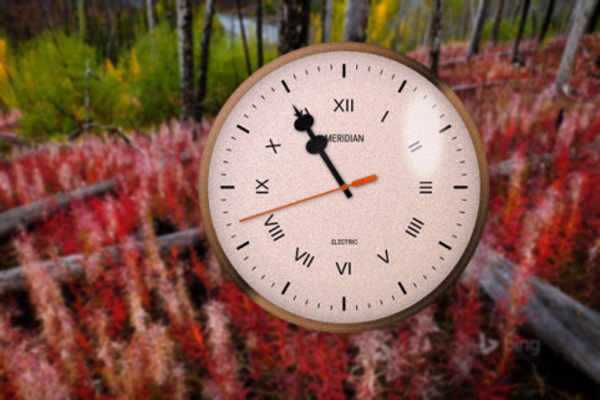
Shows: 10h54m42s
